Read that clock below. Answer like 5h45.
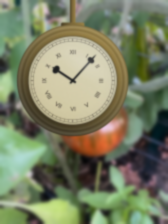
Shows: 10h07
